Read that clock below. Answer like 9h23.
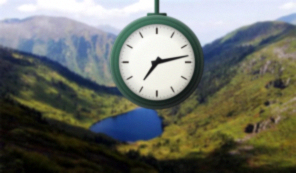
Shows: 7h13
